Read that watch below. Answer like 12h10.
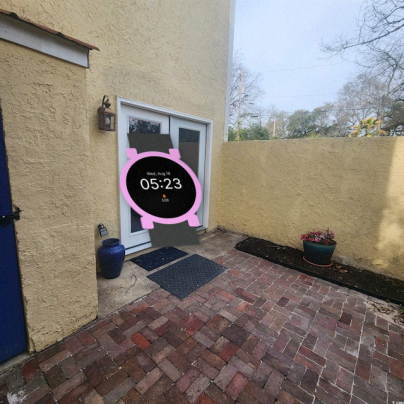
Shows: 5h23
